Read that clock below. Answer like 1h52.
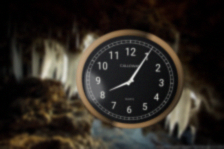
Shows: 8h05
